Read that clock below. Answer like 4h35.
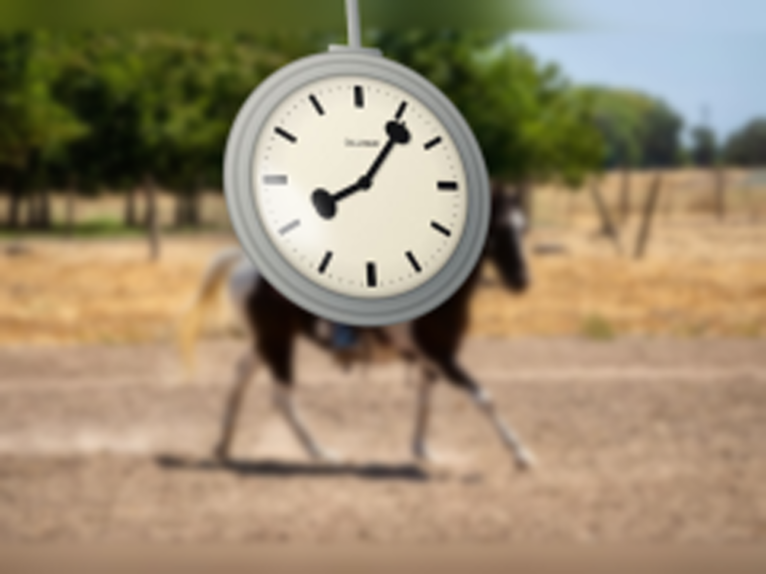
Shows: 8h06
